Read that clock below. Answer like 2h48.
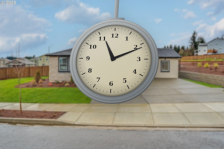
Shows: 11h11
